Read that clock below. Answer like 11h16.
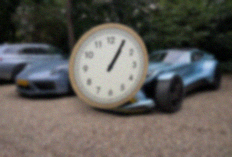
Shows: 1h05
